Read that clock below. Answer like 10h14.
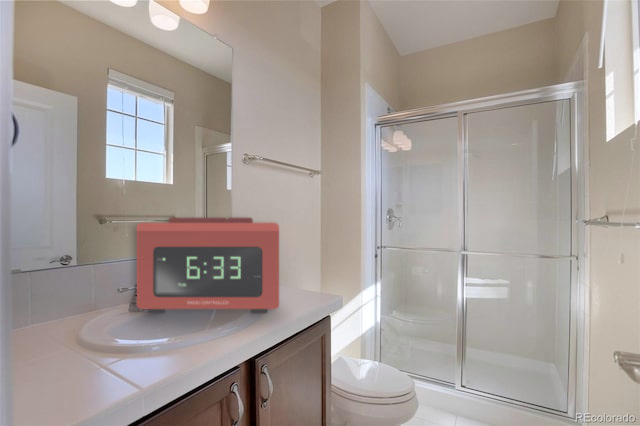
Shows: 6h33
